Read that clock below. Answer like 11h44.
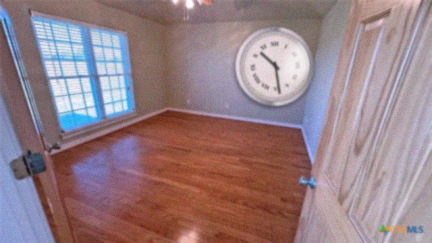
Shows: 10h29
